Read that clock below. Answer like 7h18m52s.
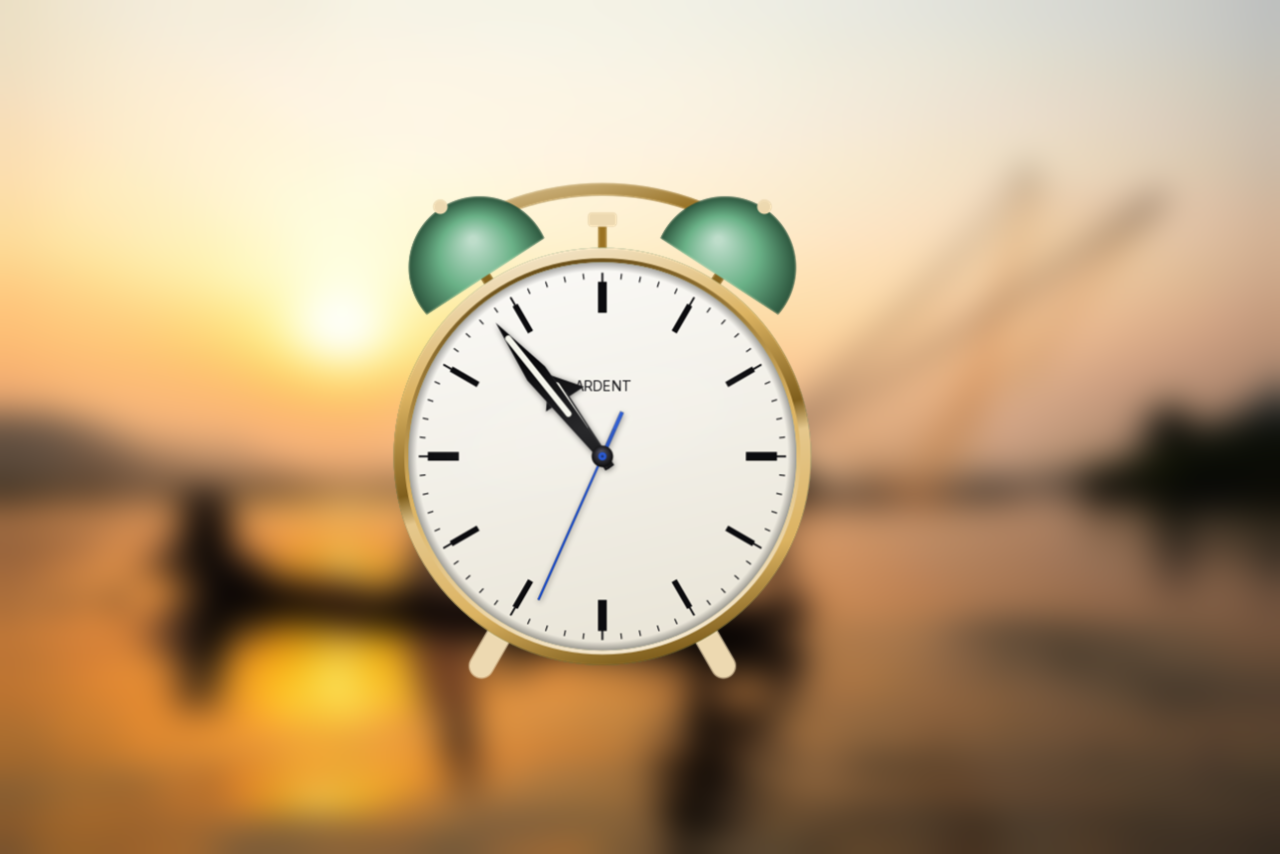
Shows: 10h53m34s
